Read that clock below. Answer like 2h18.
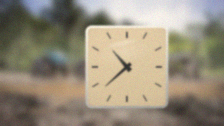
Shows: 10h38
